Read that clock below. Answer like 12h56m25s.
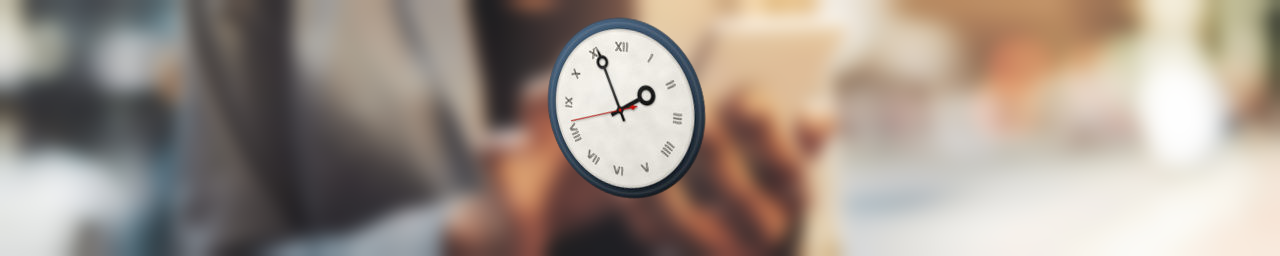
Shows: 1h55m42s
